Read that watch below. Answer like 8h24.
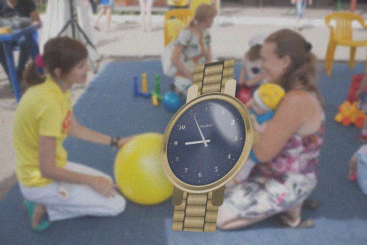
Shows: 8h55
